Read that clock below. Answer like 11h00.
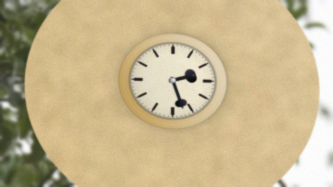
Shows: 2h27
